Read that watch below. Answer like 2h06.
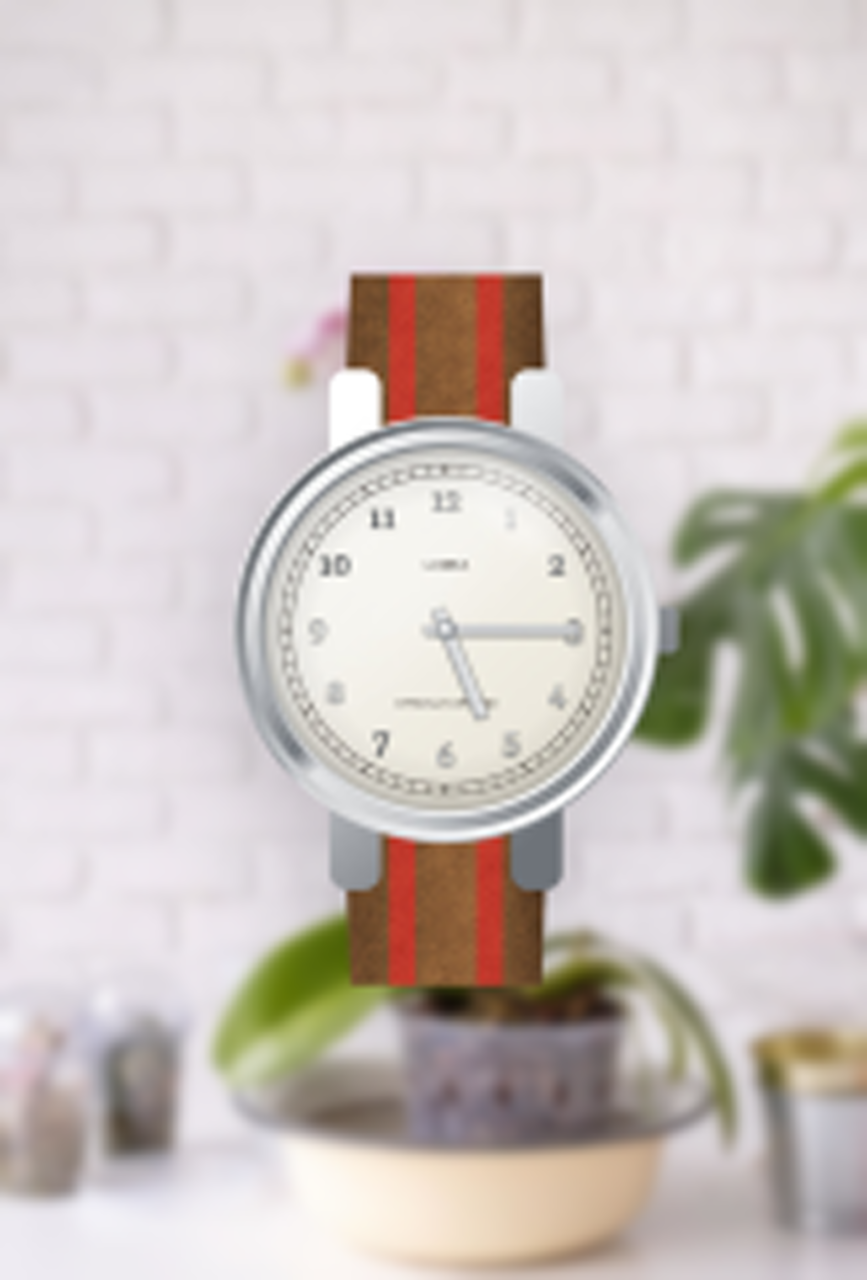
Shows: 5h15
